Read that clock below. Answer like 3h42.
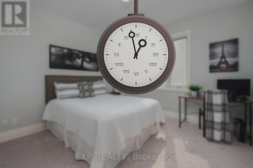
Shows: 12h58
